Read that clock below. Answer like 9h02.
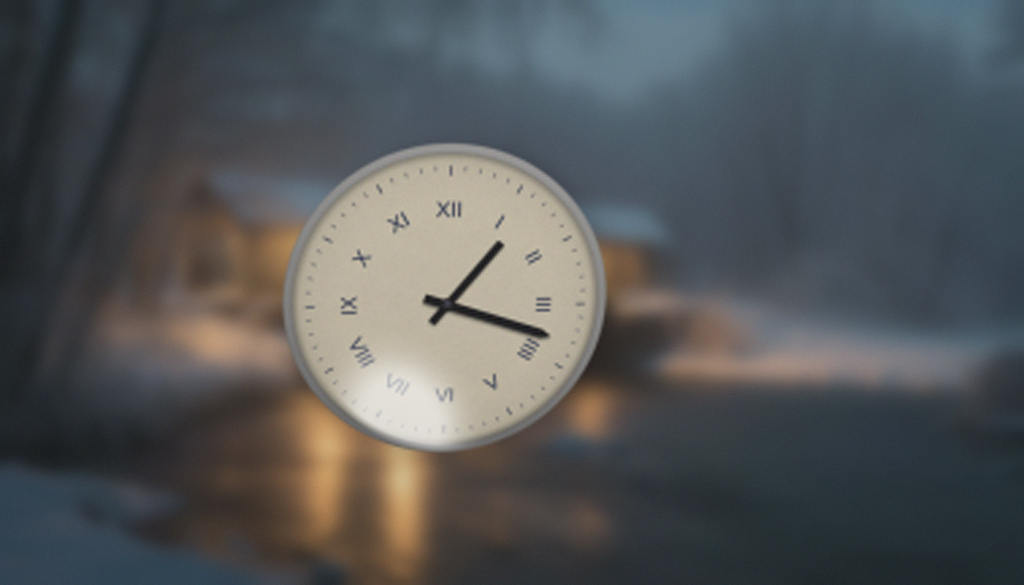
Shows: 1h18
